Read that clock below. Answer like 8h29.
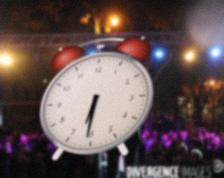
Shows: 6h31
